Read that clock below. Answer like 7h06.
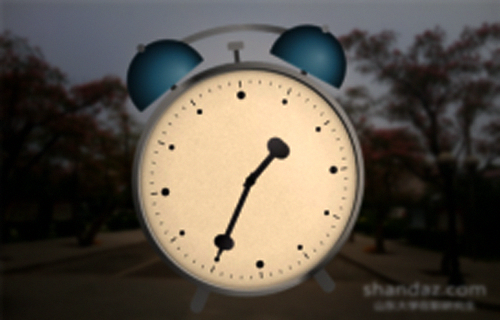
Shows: 1h35
